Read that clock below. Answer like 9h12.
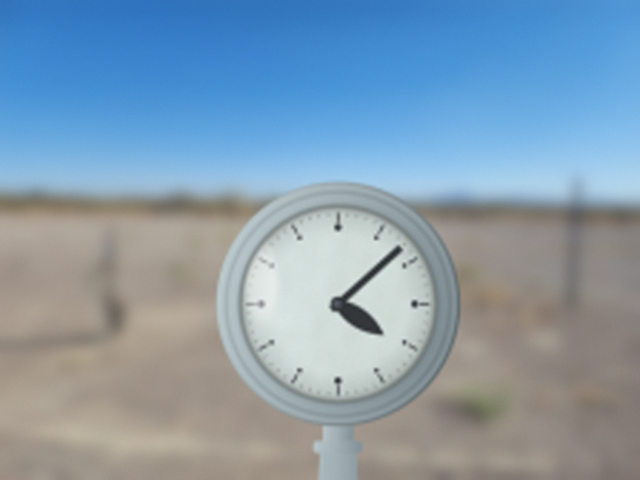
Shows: 4h08
